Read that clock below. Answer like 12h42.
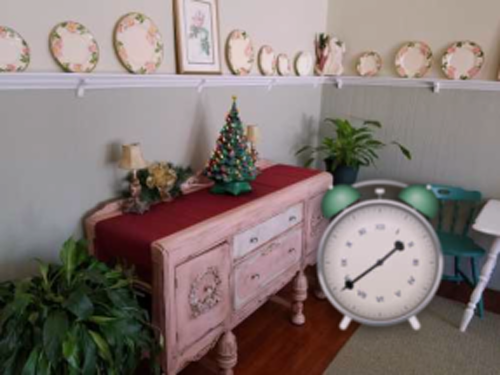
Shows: 1h39
